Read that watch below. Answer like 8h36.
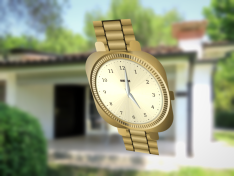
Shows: 5h01
